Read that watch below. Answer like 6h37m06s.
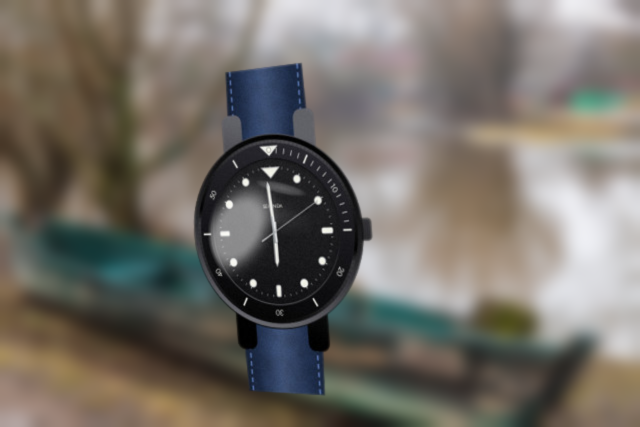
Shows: 5h59m10s
